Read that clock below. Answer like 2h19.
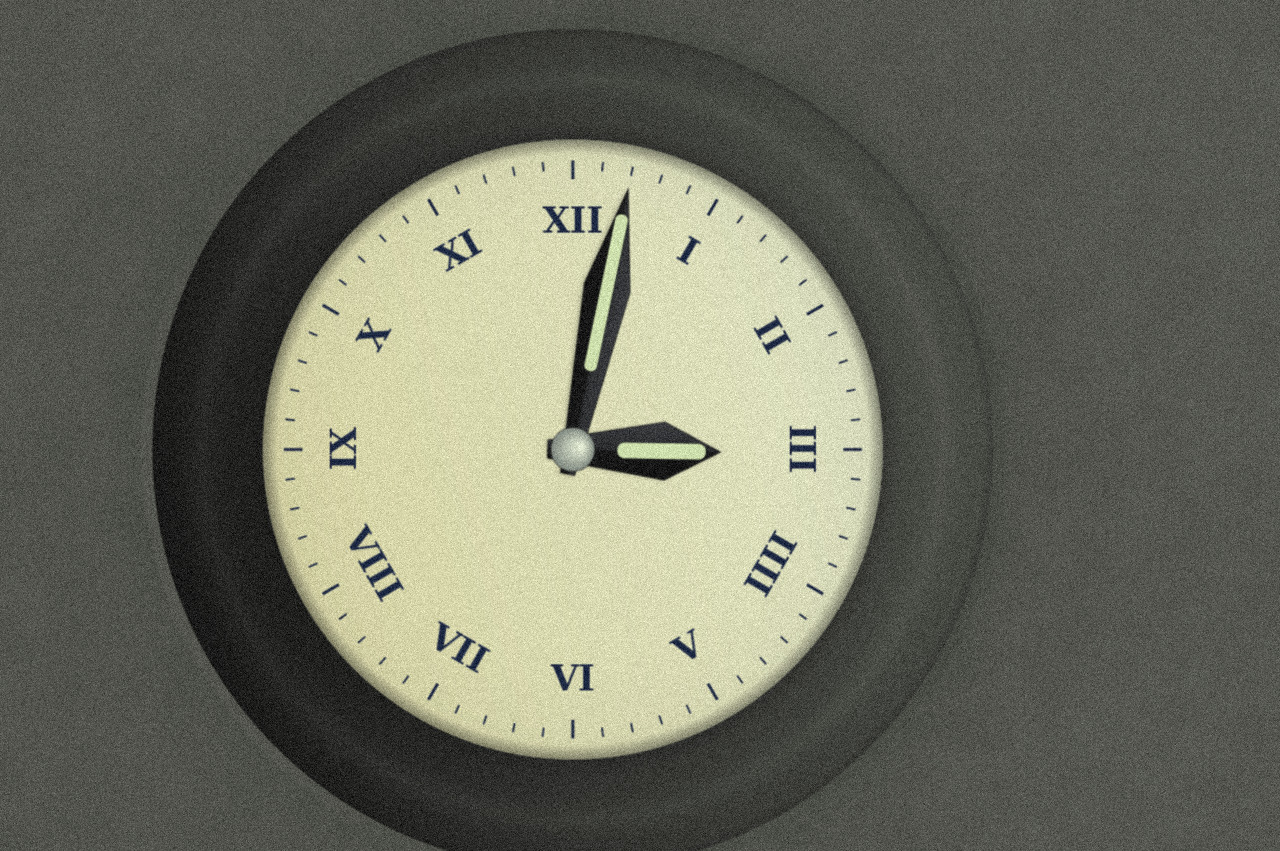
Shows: 3h02
